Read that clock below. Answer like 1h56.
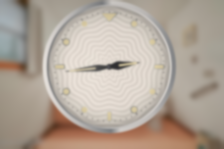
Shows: 2h44
